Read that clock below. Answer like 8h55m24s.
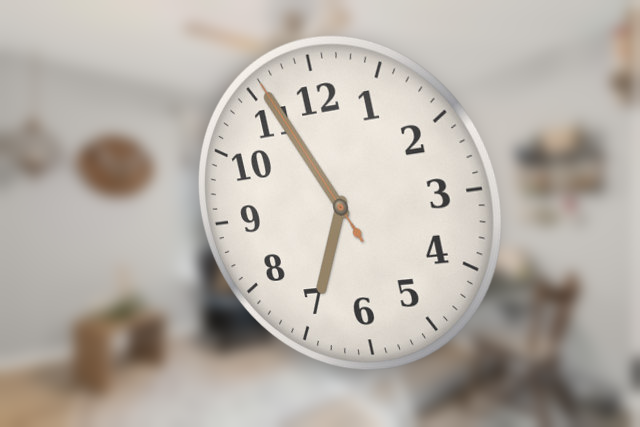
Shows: 6h55m56s
